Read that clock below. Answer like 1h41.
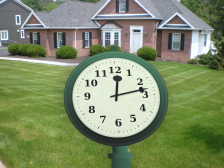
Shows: 12h13
